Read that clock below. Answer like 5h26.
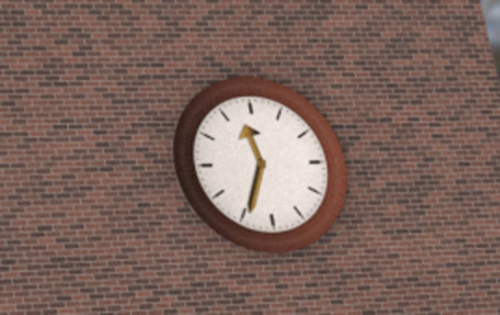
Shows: 11h34
